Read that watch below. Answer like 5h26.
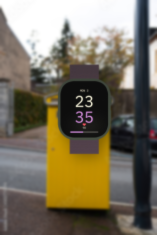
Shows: 23h35
